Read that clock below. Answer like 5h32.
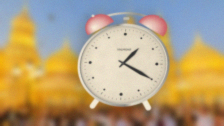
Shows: 1h20
